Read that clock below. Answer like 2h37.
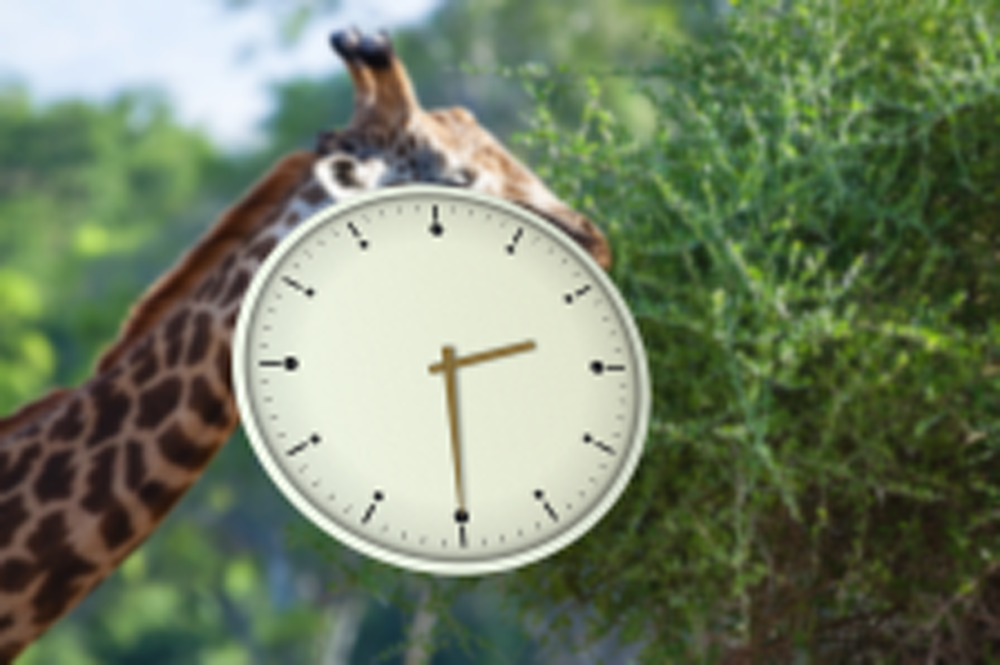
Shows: 2h30
